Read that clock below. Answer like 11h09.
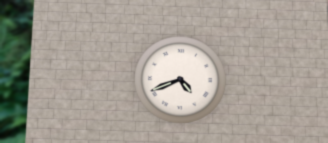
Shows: 4h41
